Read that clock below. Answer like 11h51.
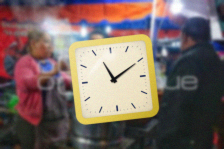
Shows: 11h10
